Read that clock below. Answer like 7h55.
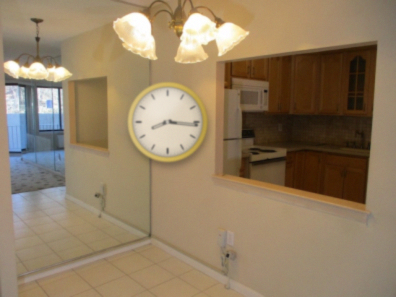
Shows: 8h16
